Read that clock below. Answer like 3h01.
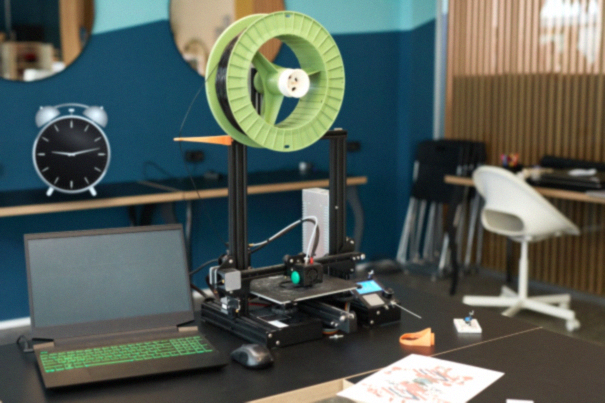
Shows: 9h13
